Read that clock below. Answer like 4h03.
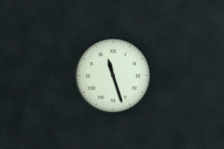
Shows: 11h27
